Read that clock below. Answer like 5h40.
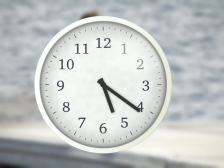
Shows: 5h21
